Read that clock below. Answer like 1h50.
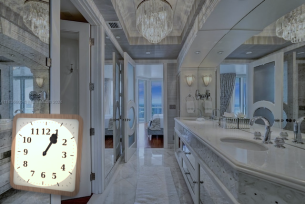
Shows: 1h05
